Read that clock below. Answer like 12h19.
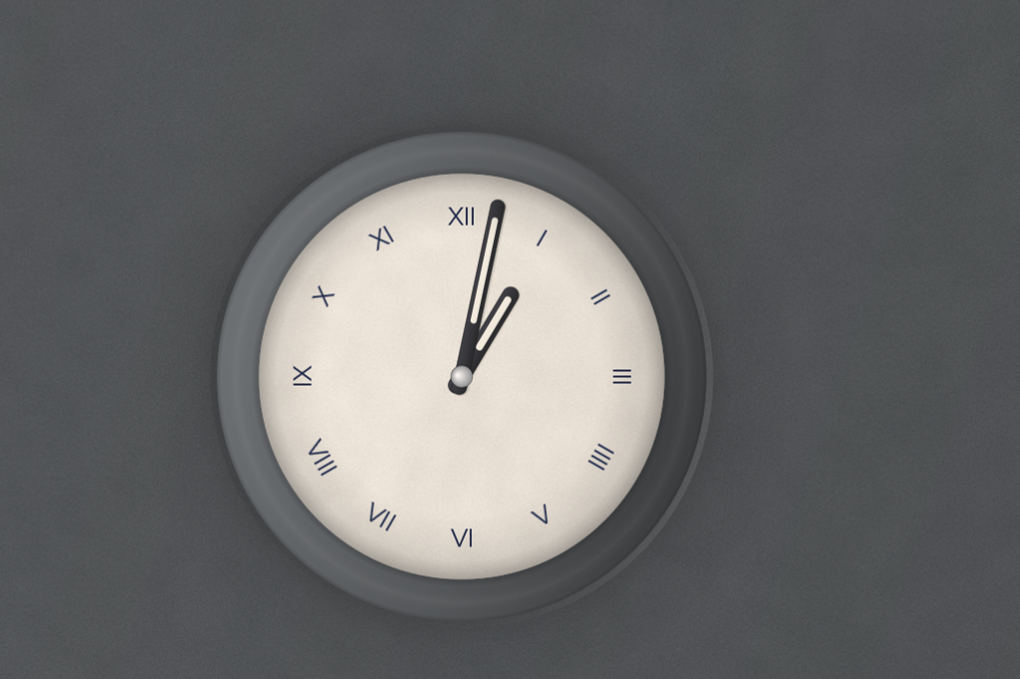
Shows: 1h02
